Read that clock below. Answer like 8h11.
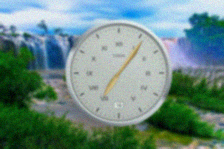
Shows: 7h06
